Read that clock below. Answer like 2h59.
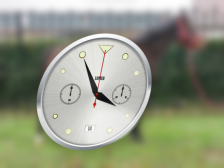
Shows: 3h55
